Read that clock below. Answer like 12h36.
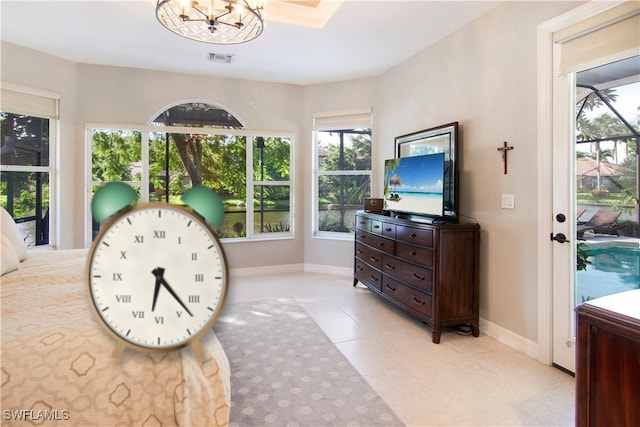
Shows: 6h23
